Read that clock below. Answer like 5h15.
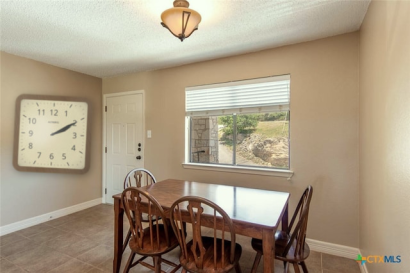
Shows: 2h10
